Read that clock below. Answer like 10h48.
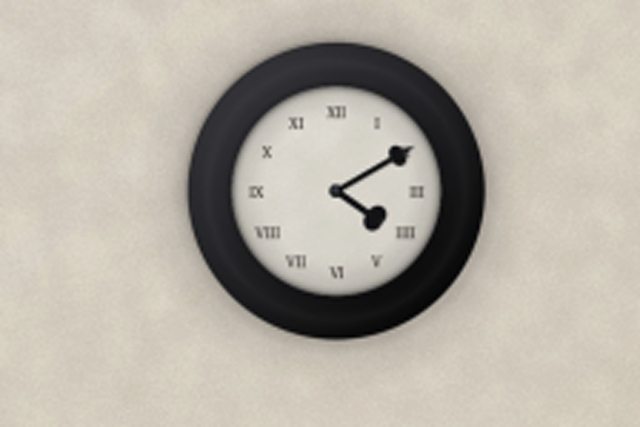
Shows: 4h10
